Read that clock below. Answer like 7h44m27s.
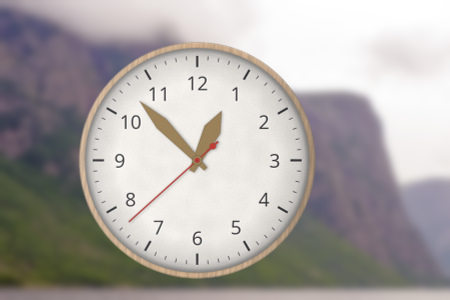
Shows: 12h52m38s
